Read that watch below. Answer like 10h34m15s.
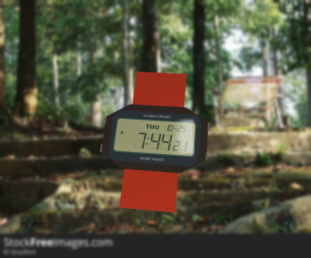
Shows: 7h44m21s
